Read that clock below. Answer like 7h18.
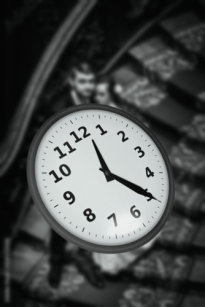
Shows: 12h25
